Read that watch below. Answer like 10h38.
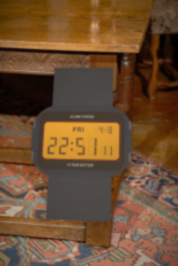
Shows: 22h51
